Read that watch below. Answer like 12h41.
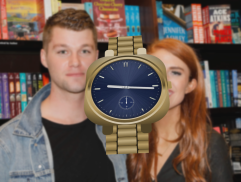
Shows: 9h16
